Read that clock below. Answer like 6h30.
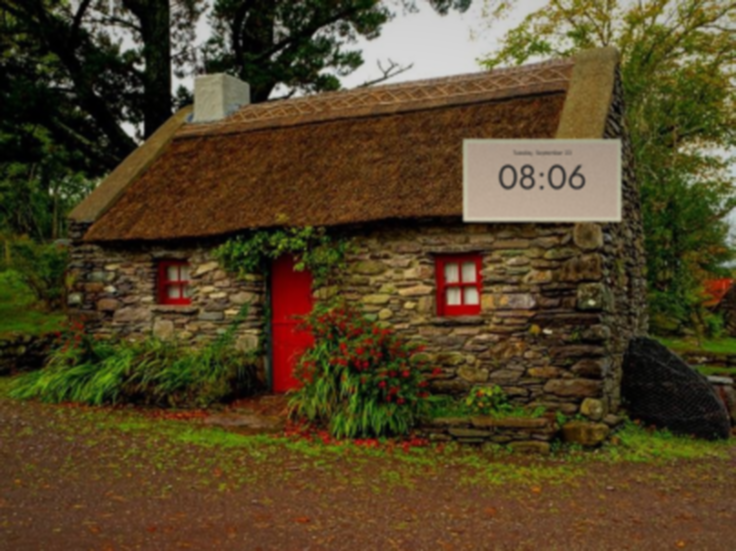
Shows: 8h06
